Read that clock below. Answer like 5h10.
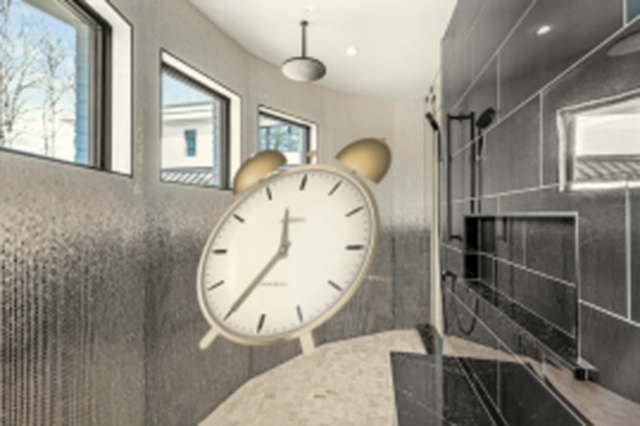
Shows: 11h35
